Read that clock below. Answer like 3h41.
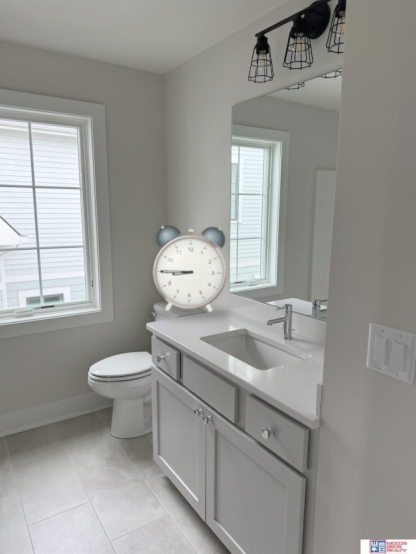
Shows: 8h45
